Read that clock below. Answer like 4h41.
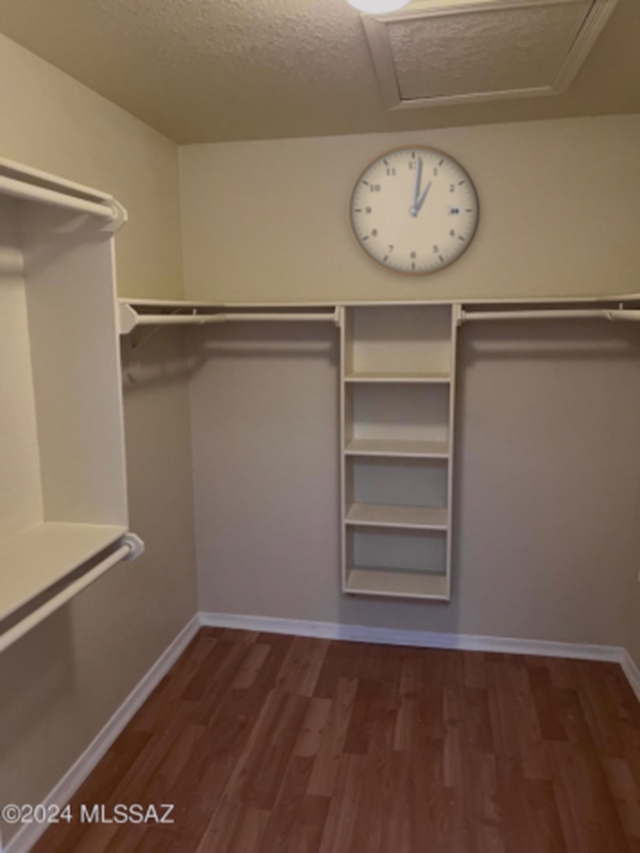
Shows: 1h01
